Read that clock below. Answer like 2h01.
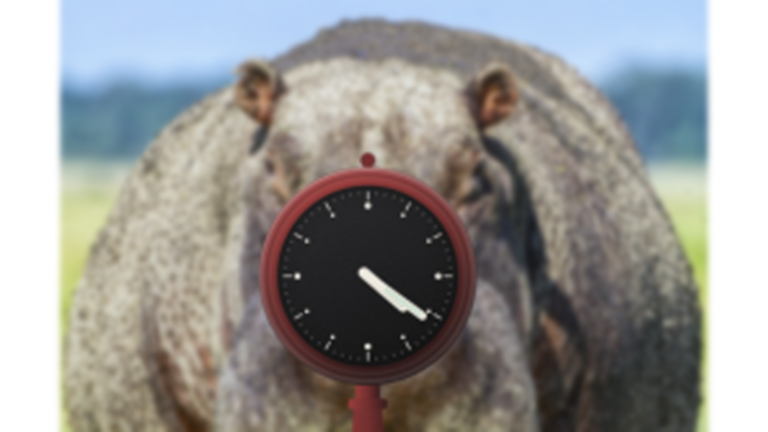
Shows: 4h21
